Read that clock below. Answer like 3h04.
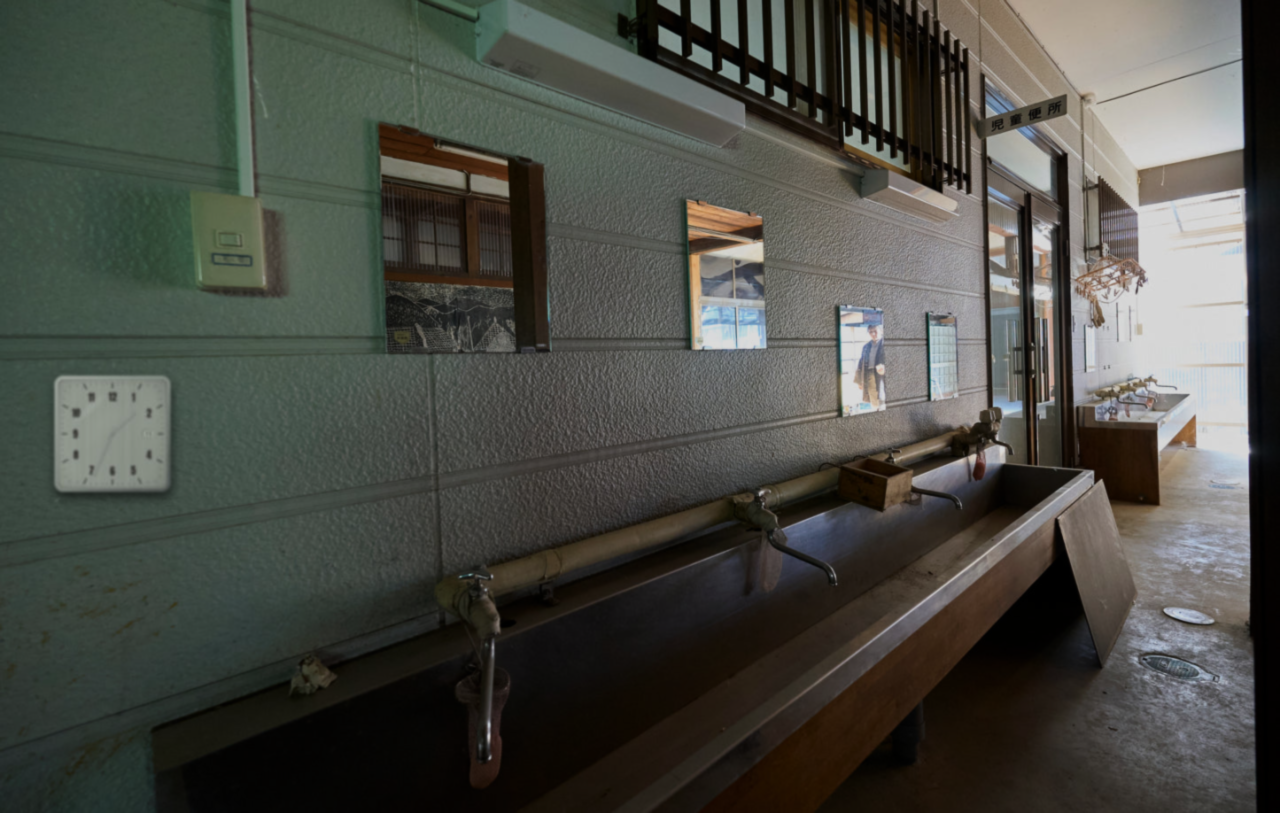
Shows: 1h34
